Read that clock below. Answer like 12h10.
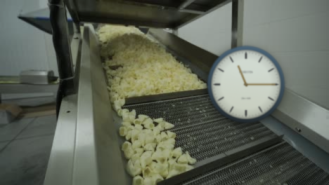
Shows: 11h15
